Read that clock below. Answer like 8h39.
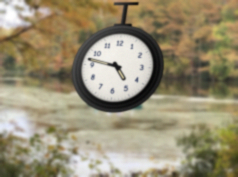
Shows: 4h47
